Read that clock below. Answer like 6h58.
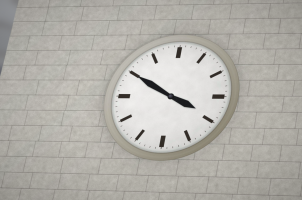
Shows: 3h50
